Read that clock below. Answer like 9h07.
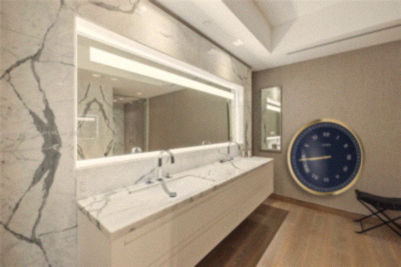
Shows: 8h44
